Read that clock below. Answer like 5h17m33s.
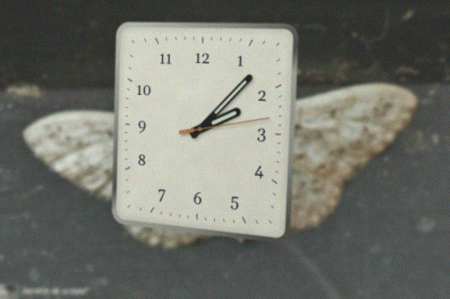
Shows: 2h07m13s
